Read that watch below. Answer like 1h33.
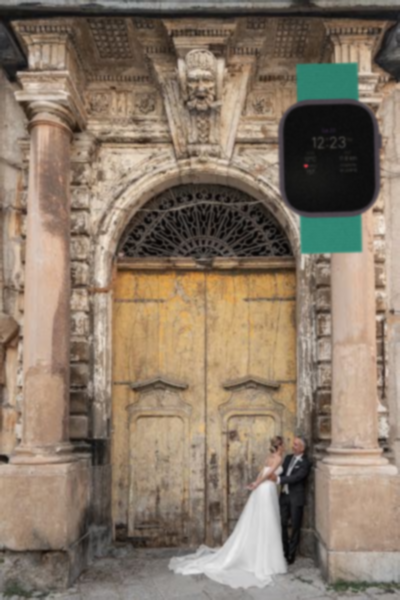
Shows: 12h23
